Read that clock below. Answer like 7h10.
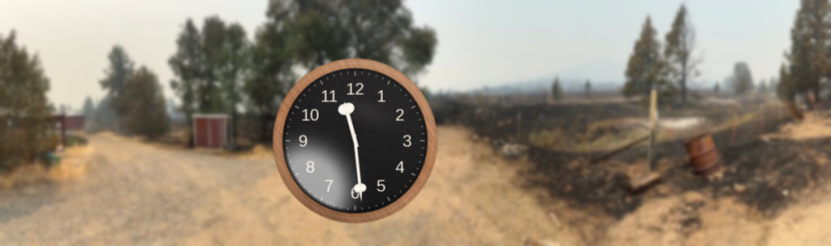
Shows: 11h29
